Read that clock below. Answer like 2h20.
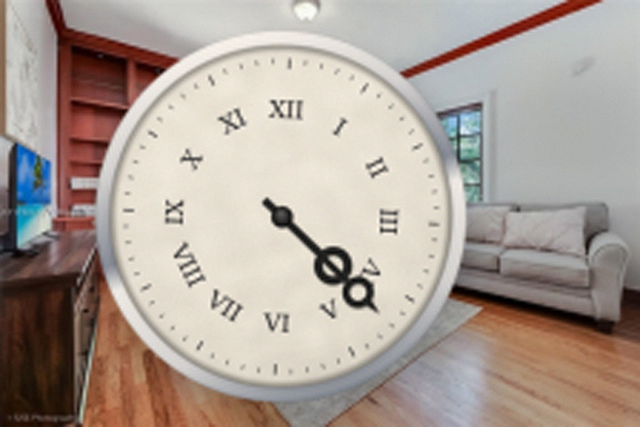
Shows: 4h22
